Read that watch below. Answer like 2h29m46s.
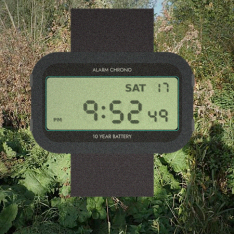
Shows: 9h52m49s
